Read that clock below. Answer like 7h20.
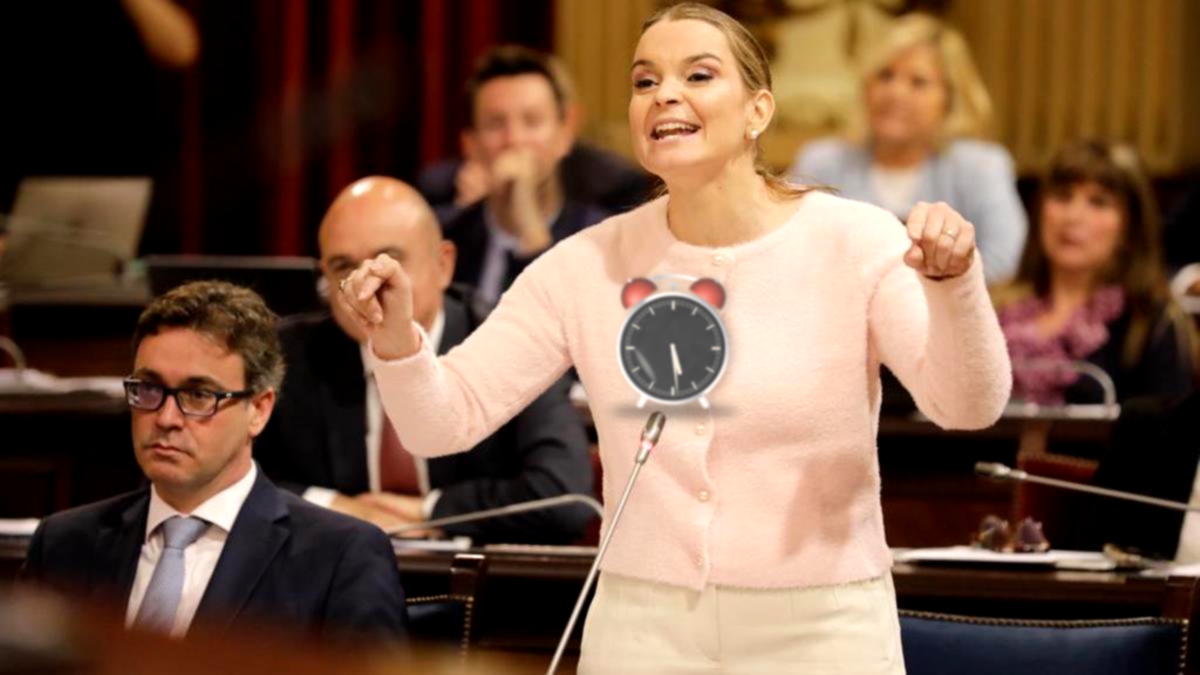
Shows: 5h29
